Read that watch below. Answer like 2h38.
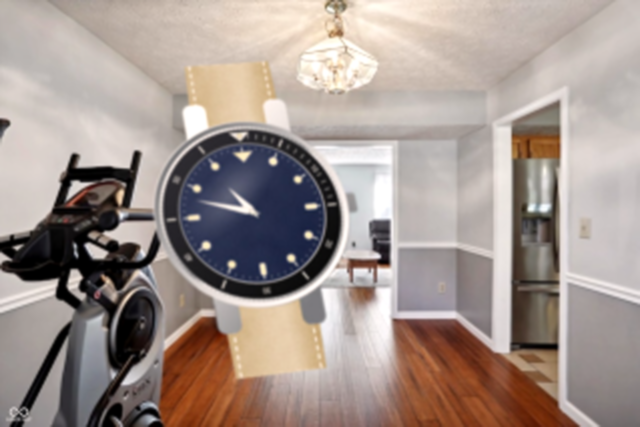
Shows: 10h48
